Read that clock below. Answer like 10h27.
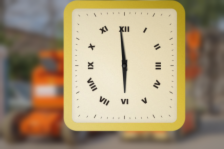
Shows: 5h59
